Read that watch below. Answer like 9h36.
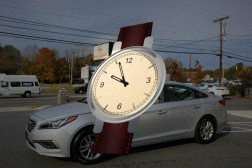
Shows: 9h56
